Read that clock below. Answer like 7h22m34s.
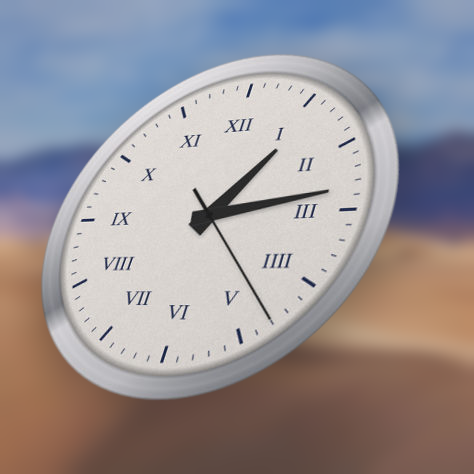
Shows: 1h13m23s
